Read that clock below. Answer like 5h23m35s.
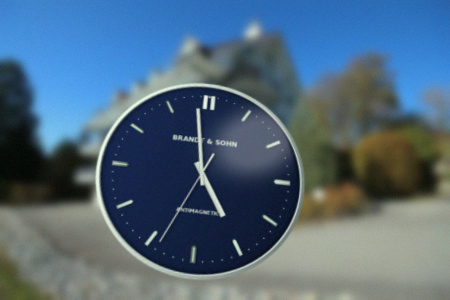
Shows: 4h58m34s
